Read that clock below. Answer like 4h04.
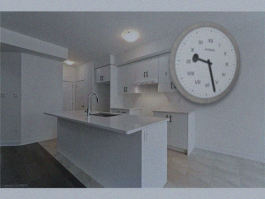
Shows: 9h27
